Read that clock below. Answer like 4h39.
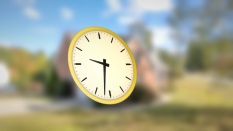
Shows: 9h32
